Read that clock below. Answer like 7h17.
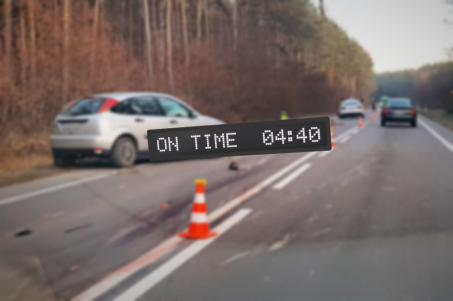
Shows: 4h40
